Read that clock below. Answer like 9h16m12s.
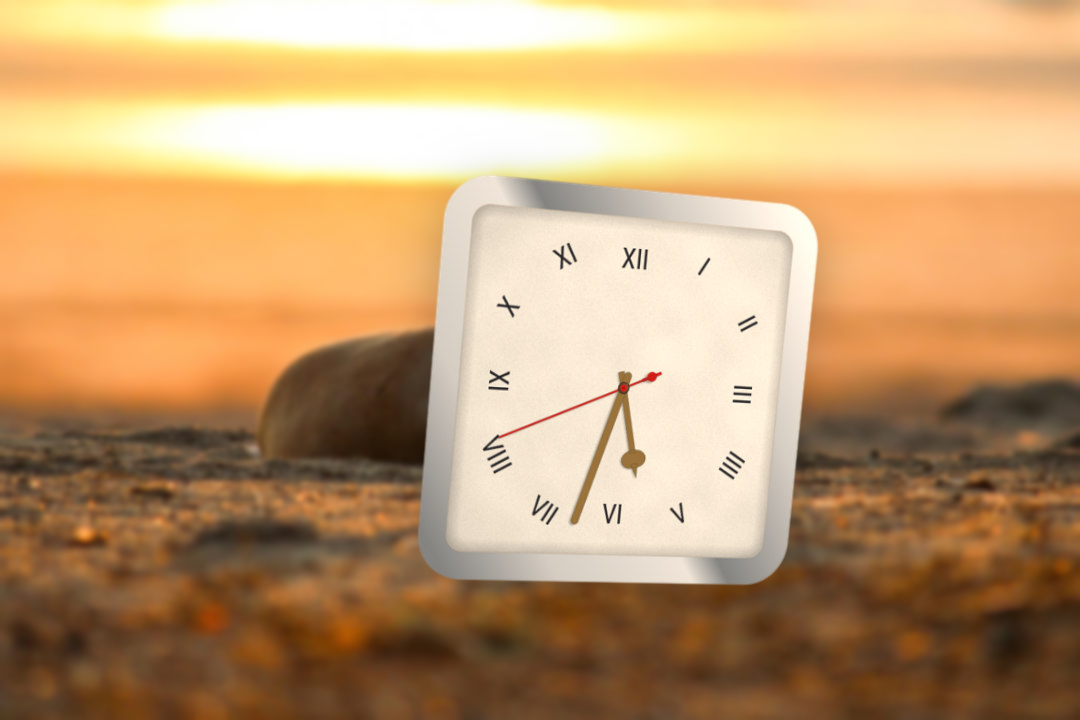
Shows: 5h32m41s
